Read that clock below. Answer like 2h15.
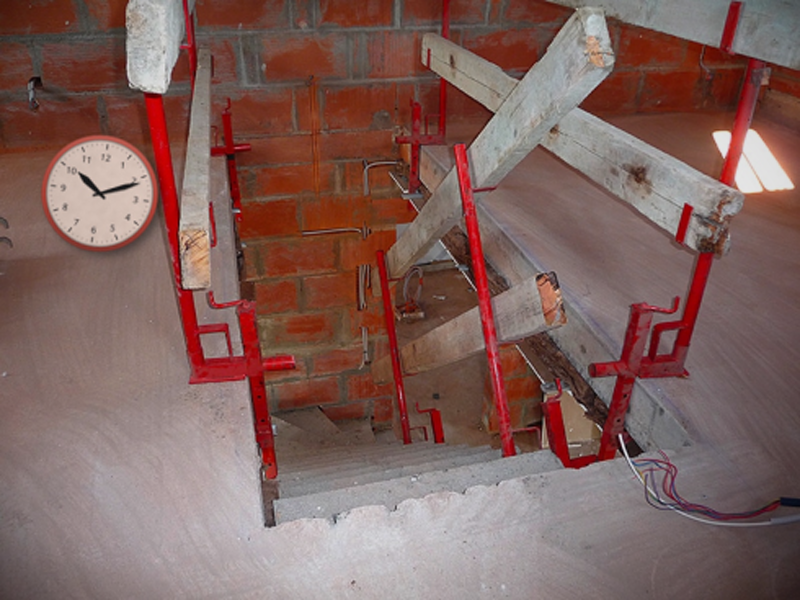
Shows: 10h11
